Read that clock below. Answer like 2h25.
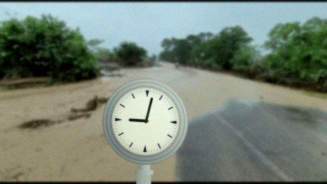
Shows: 9h02
